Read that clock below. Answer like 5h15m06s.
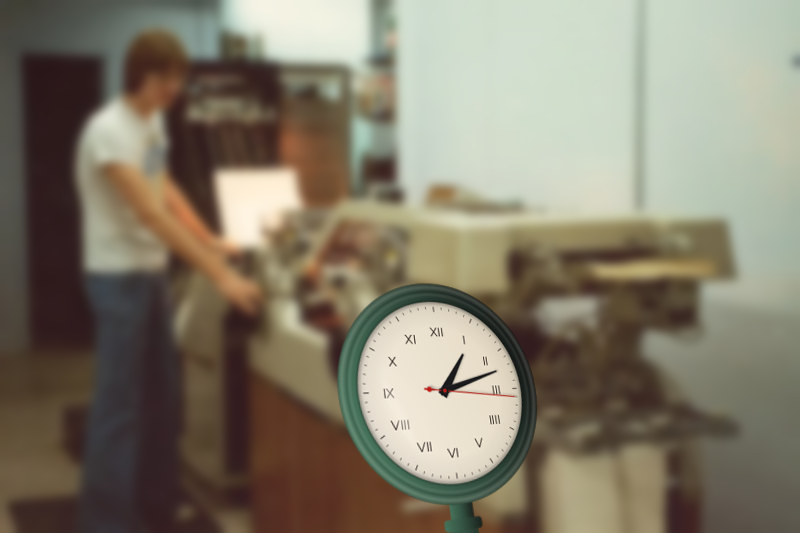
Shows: 1h12m16s
